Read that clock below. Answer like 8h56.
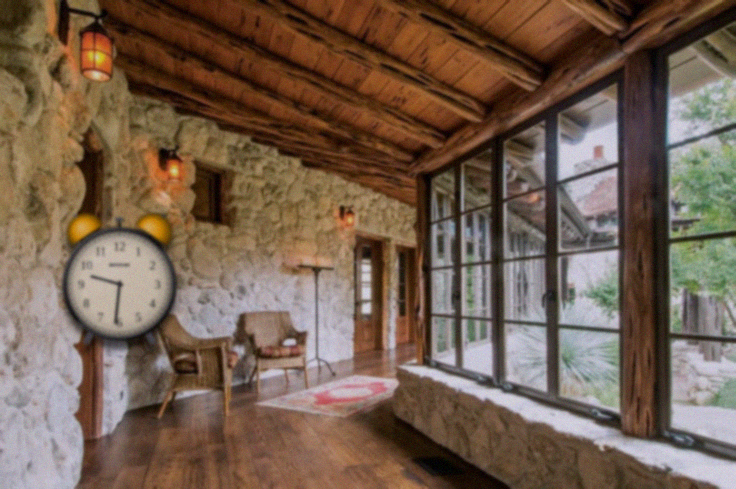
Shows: 9h31
